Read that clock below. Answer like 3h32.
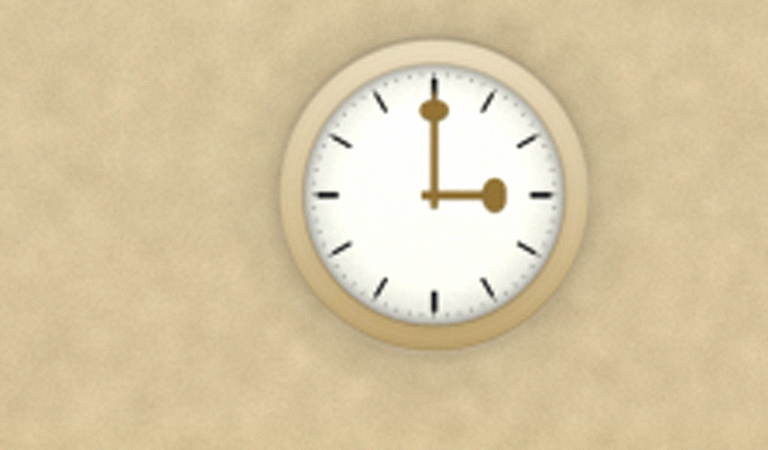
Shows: 3h00
